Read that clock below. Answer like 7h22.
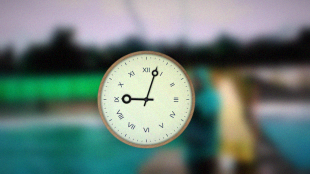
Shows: 9h03
